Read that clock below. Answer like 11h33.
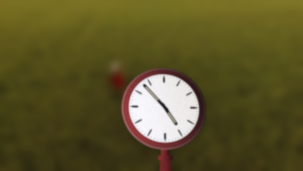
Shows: 4h53
